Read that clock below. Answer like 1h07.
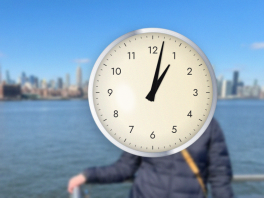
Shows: 1h02
